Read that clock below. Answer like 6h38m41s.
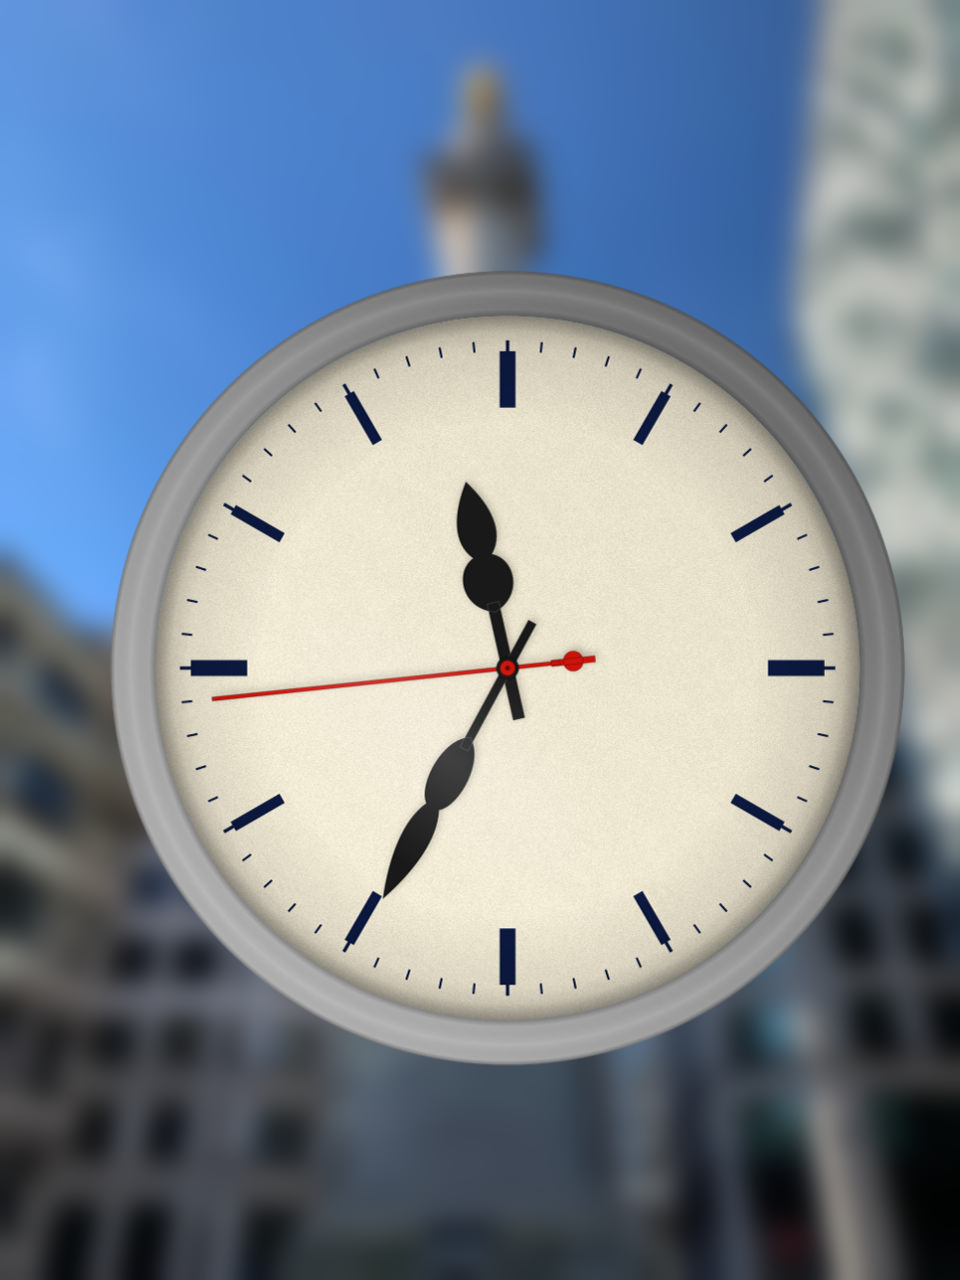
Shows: 11h34m44s
